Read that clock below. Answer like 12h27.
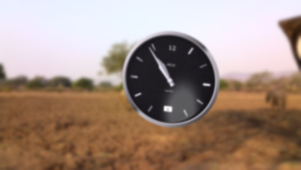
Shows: 10h54
